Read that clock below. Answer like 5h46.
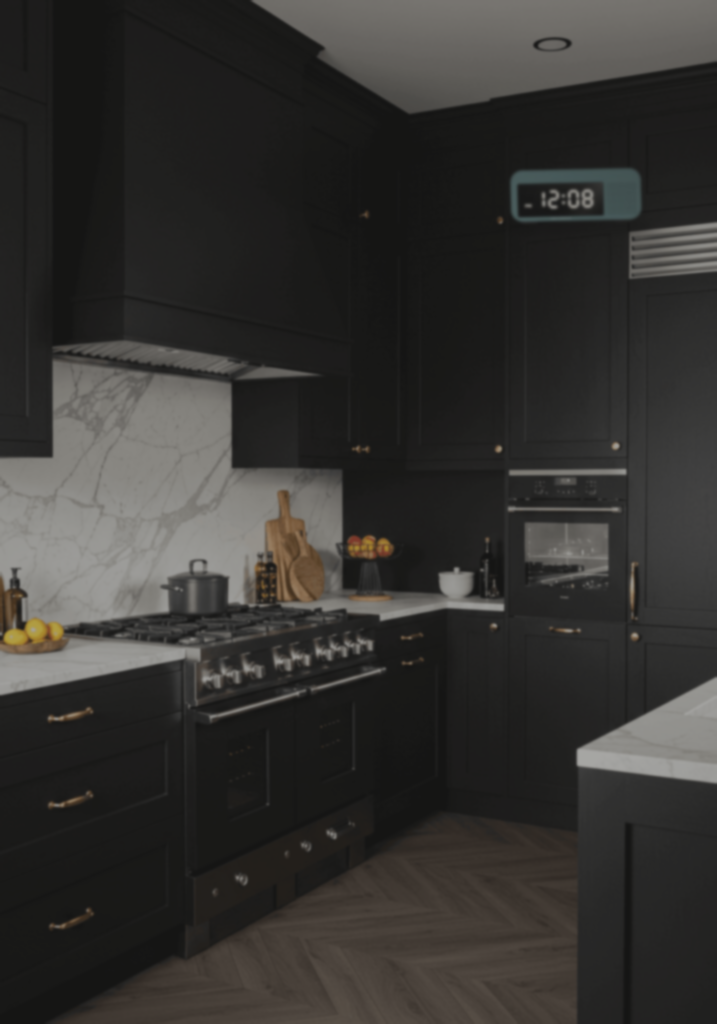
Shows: 12h08
